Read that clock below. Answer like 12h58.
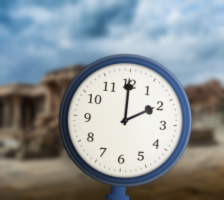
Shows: 2h00
